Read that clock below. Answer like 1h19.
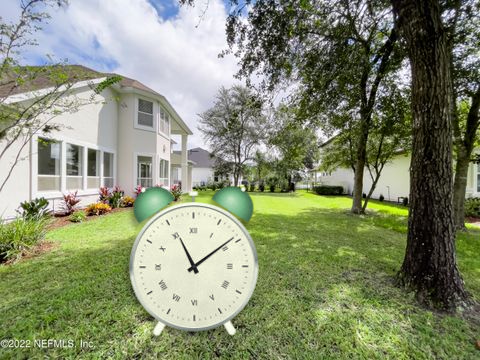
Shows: 11h09
